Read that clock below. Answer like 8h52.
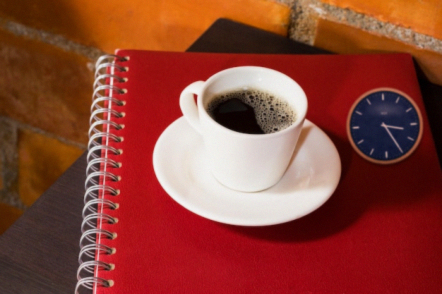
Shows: 3h25
